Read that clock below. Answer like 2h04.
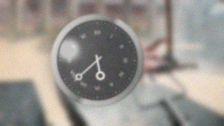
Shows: 5h38
